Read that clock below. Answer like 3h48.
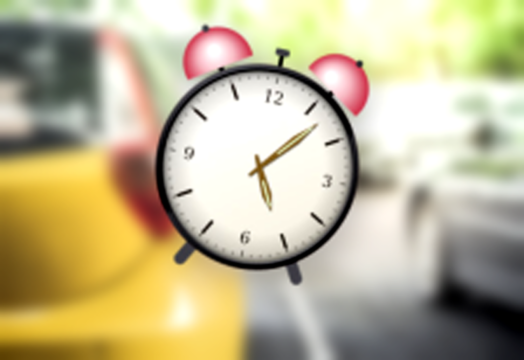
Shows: 5h07
